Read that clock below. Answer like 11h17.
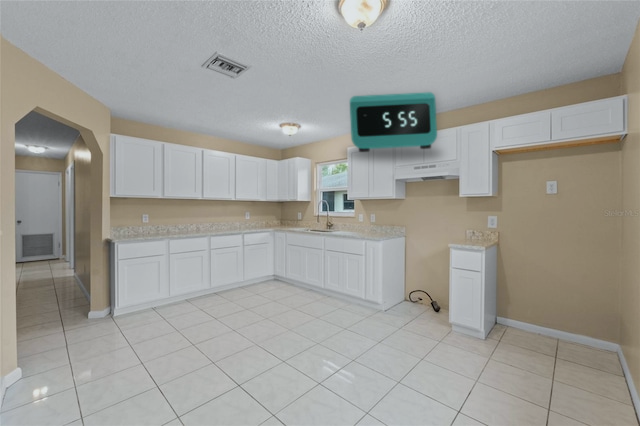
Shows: 5h55
